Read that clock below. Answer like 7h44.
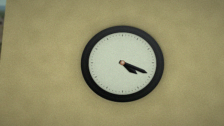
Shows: 4h19
